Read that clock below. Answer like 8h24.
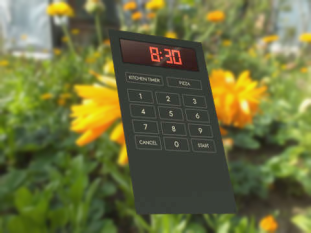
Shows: 8h30
